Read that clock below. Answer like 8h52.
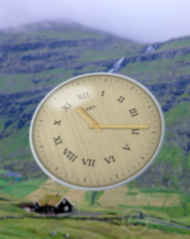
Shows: 11h19
